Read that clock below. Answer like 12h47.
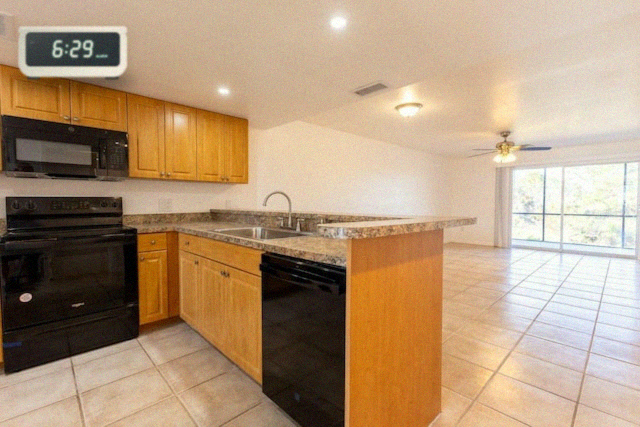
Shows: 6h29
